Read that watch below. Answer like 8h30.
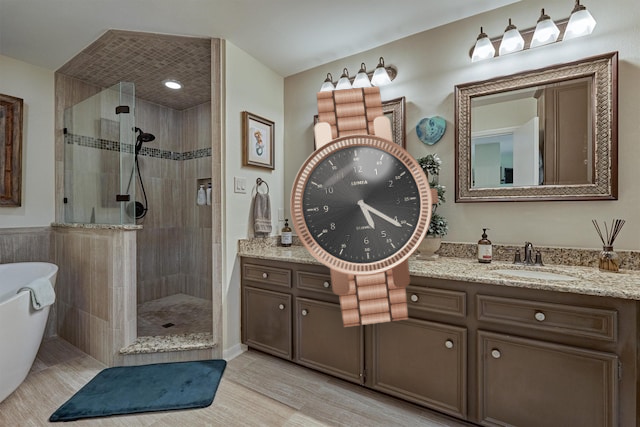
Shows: 5h21
